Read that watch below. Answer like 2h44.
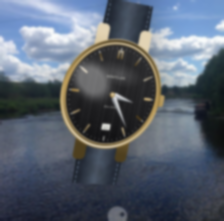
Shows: 3h24
